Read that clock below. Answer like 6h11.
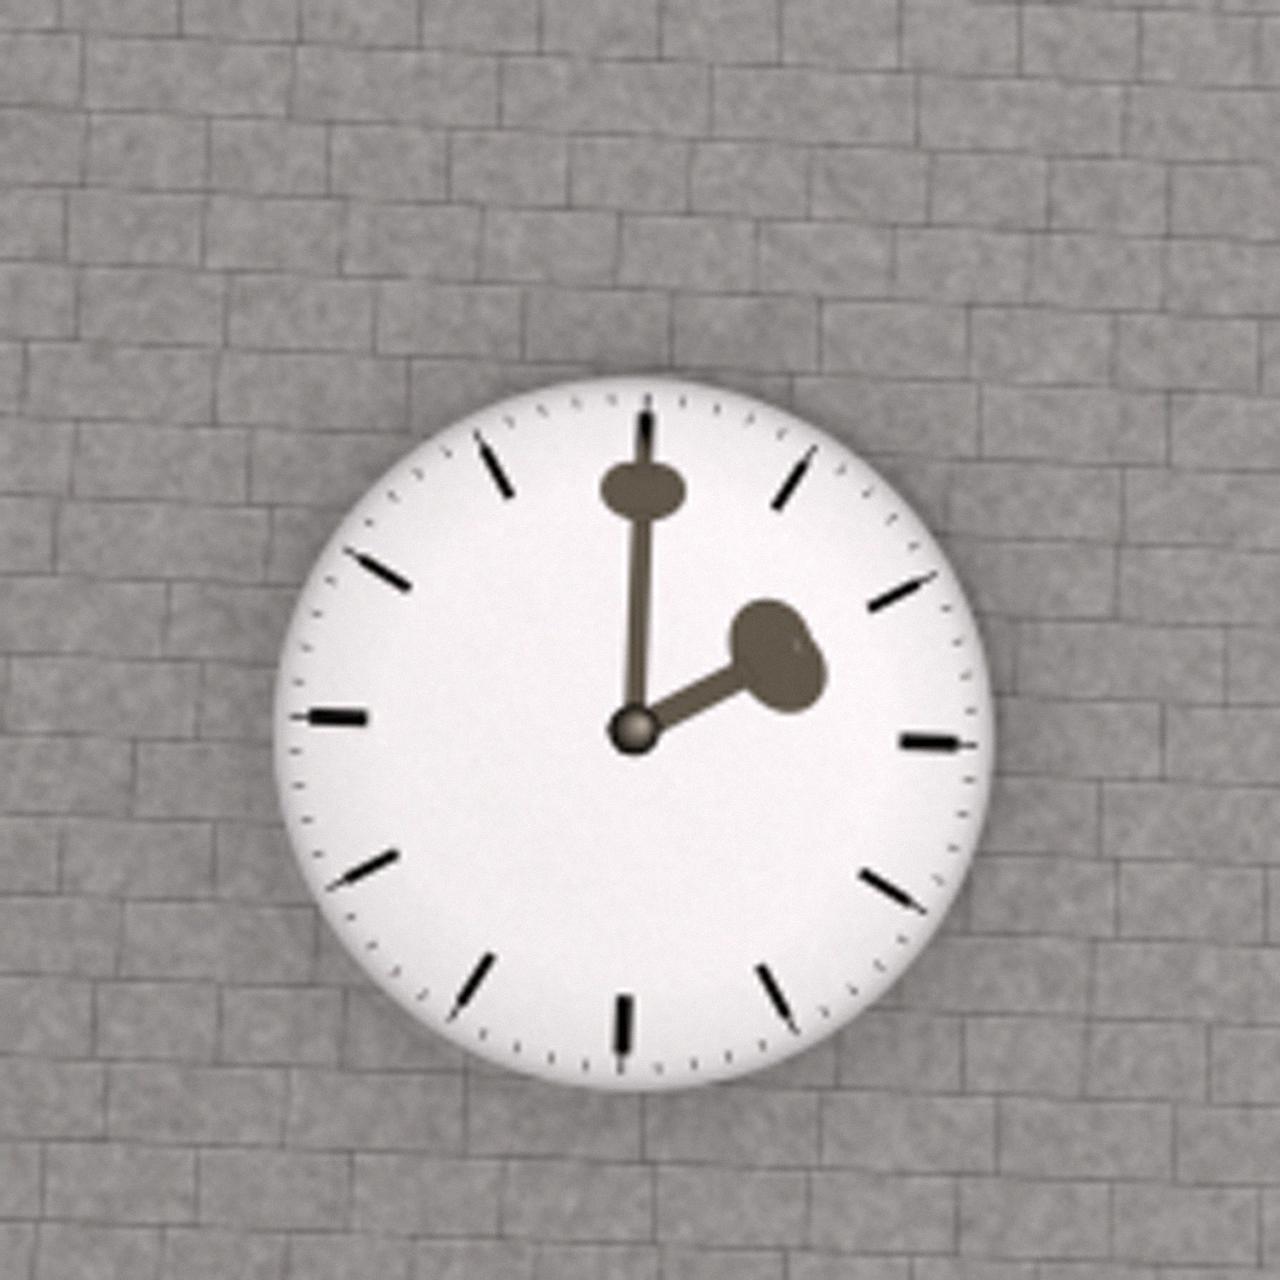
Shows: 2h00
